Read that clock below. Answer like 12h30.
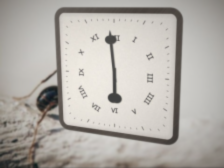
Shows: 5h59
